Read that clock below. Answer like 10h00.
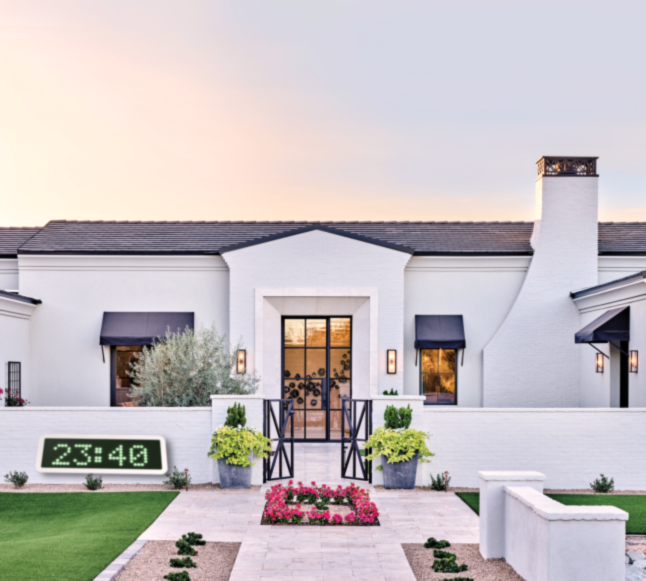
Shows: 23h40
